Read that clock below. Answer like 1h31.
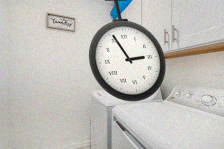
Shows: 2h56
